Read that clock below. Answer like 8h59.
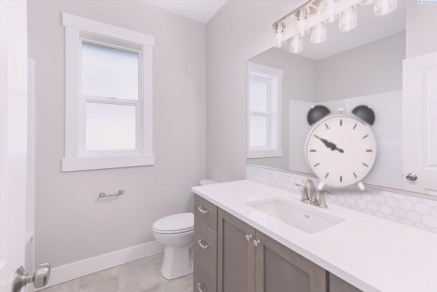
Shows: 9h50
